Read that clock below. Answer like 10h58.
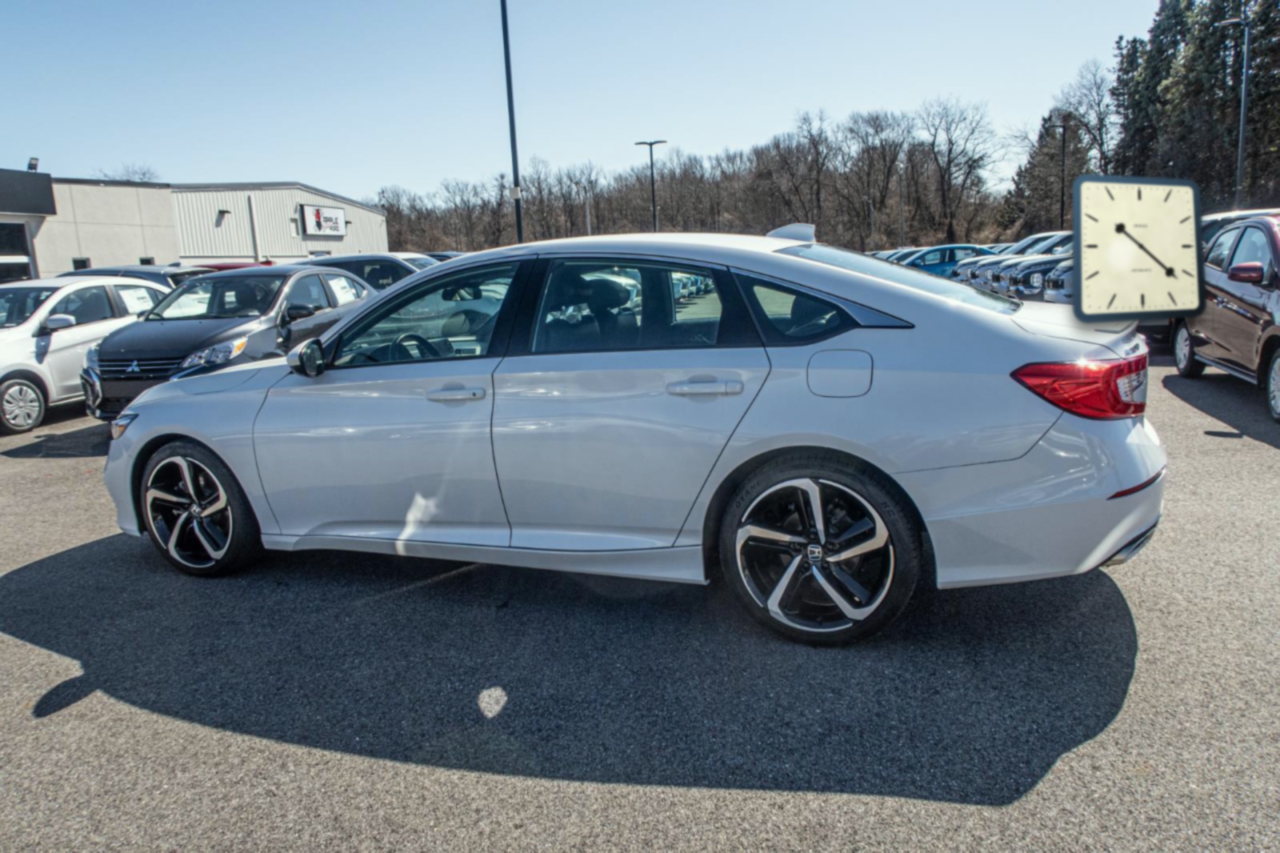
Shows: 10h22
